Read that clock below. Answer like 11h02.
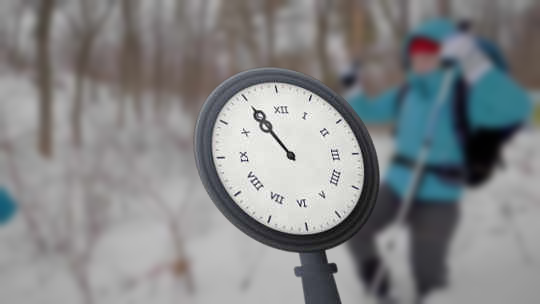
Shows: 10h55
